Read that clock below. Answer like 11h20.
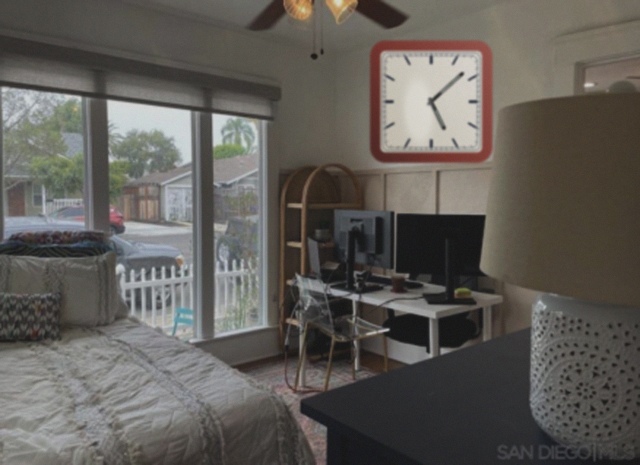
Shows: 5h08
